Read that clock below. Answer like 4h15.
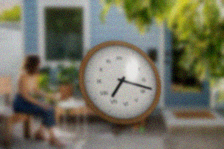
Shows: 7h18
